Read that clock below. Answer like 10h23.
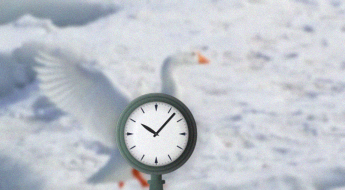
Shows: 10h07
